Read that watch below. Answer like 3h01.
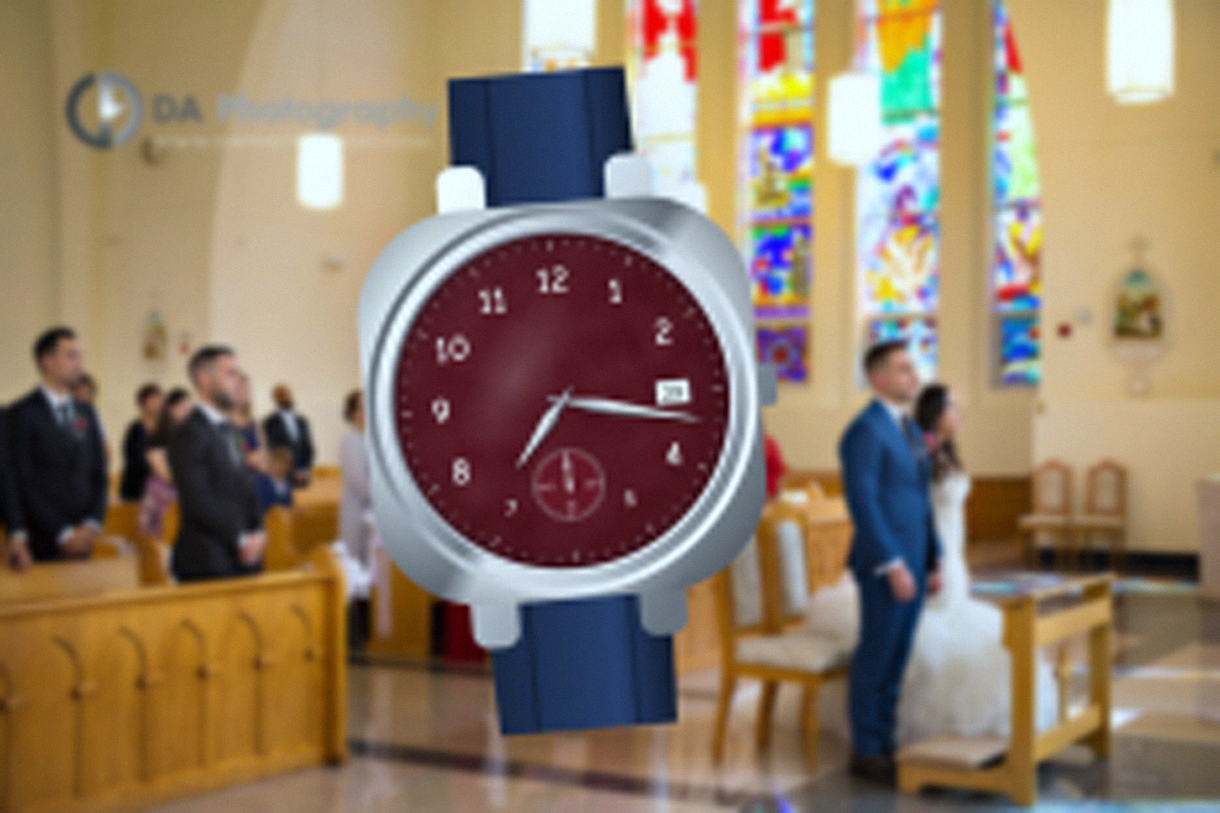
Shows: 7h17
